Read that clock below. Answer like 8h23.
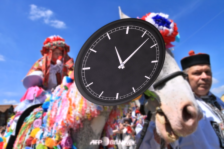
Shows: 11h07
